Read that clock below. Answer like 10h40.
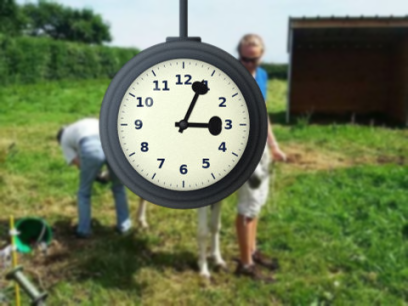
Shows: 3h04
